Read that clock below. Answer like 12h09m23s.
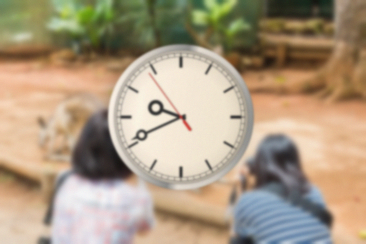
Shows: 9h40m54s
